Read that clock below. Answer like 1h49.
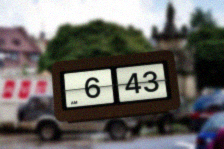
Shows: 6h43
